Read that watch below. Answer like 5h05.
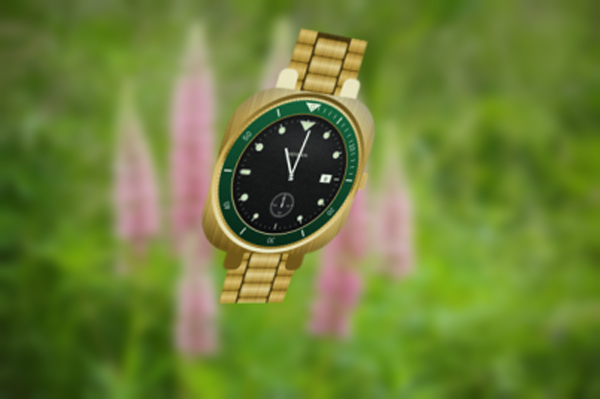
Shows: 11h01
